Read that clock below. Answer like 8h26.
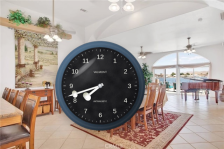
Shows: 7h42
